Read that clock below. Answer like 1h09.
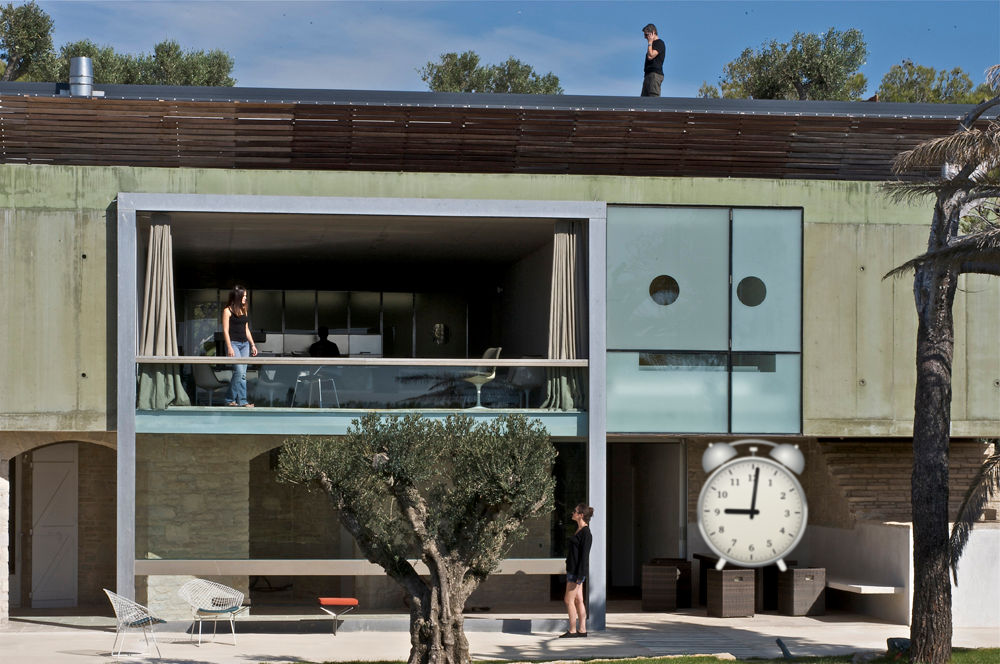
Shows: 9h01
